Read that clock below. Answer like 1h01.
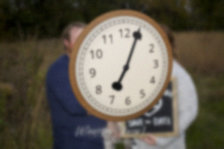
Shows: 7h04
